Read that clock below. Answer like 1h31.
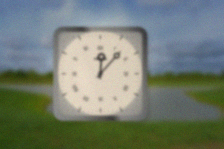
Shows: 12h07
